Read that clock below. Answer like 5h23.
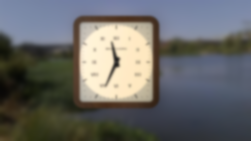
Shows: 11h34
